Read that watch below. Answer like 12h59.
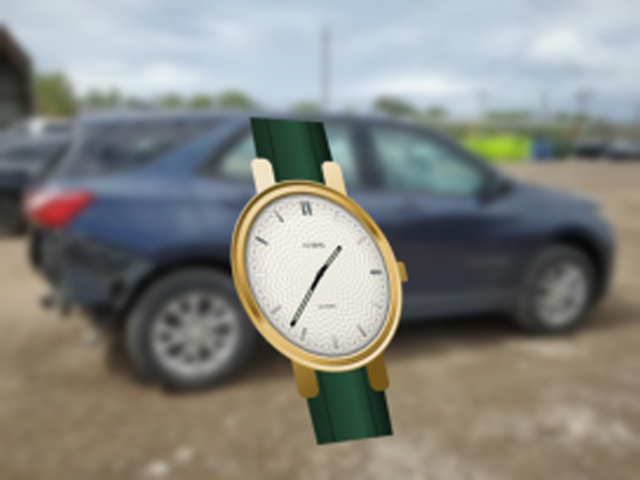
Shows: 1h37
